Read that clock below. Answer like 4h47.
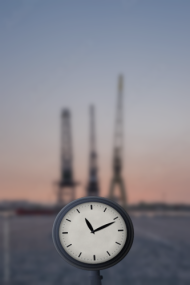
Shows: 11h11
